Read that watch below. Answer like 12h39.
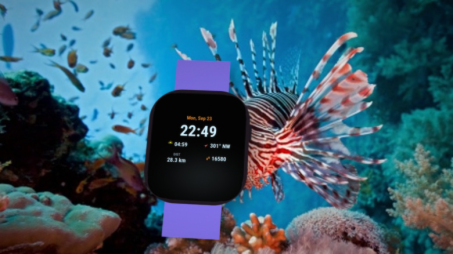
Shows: 22h49
